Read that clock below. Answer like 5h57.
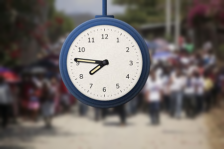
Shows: 7h46
